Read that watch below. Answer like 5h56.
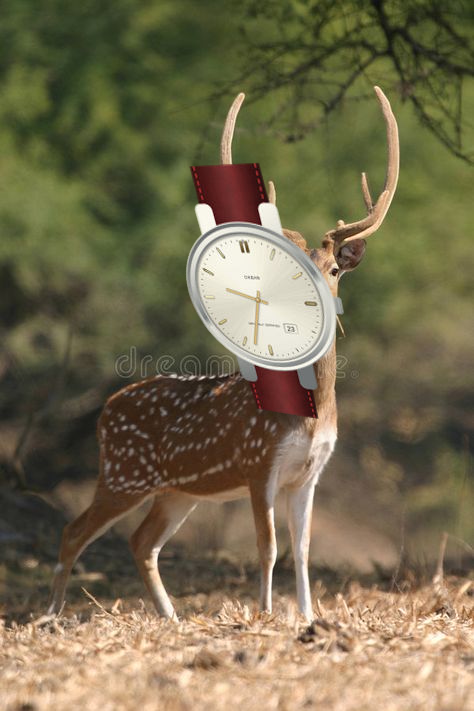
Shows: 9h33
